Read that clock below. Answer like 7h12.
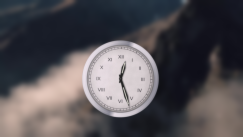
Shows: 12h27
